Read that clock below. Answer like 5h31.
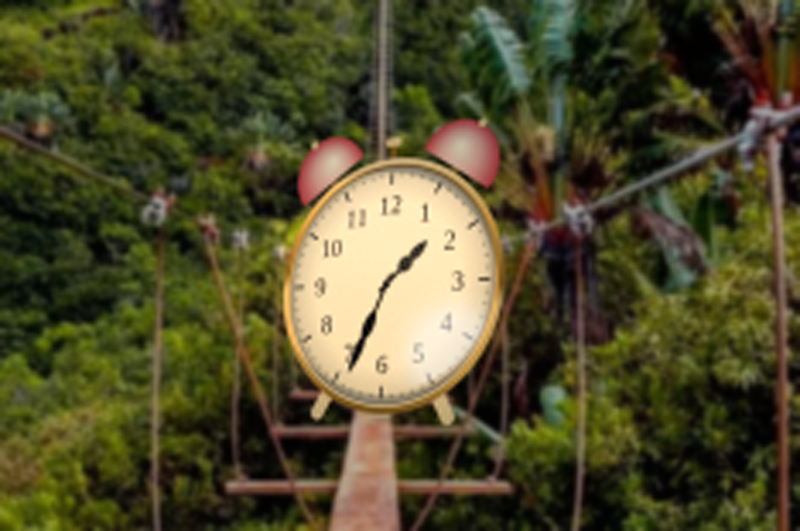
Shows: 1h34
